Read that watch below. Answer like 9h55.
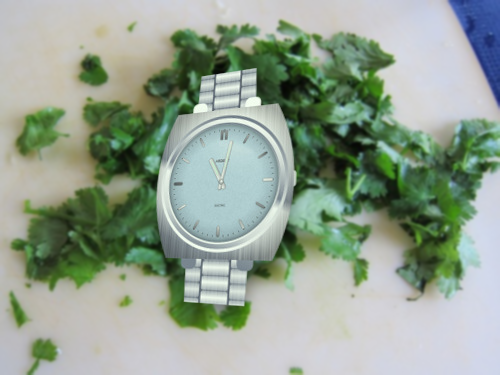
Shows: 11h02
